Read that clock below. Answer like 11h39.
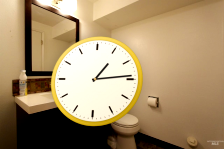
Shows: 1h14
